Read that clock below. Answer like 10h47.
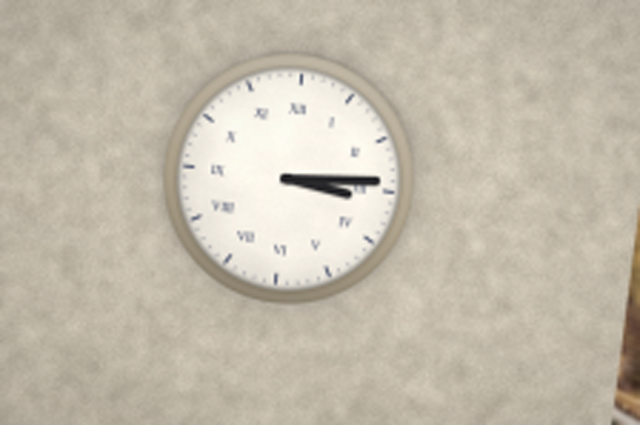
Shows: 3h14
